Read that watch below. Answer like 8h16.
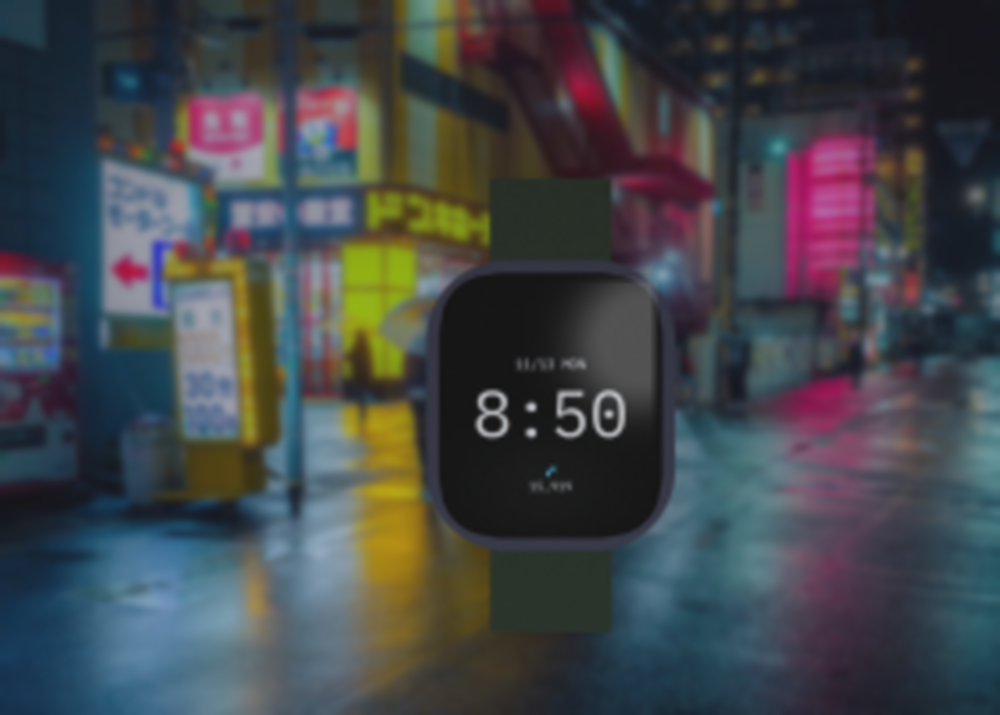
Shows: 8h50
